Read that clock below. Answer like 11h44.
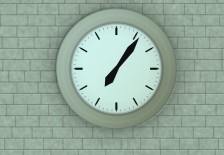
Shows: 7h06
